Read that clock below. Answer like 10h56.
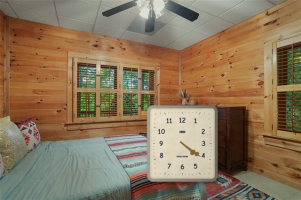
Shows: 4h21
